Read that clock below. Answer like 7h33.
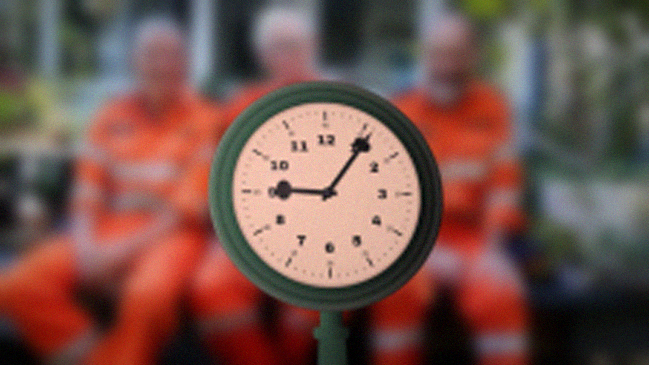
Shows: 9h06
